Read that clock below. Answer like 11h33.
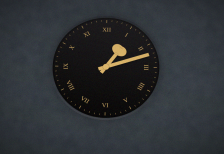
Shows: 1h12
